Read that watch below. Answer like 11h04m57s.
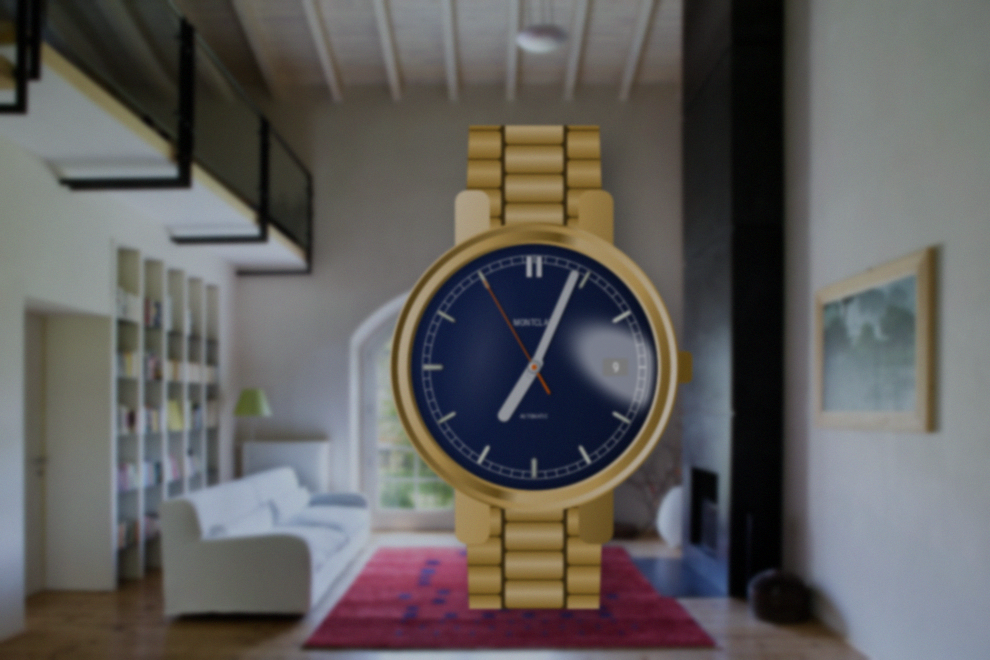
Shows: 7h03m55s
